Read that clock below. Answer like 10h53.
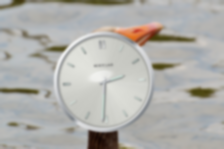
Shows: 2h31
